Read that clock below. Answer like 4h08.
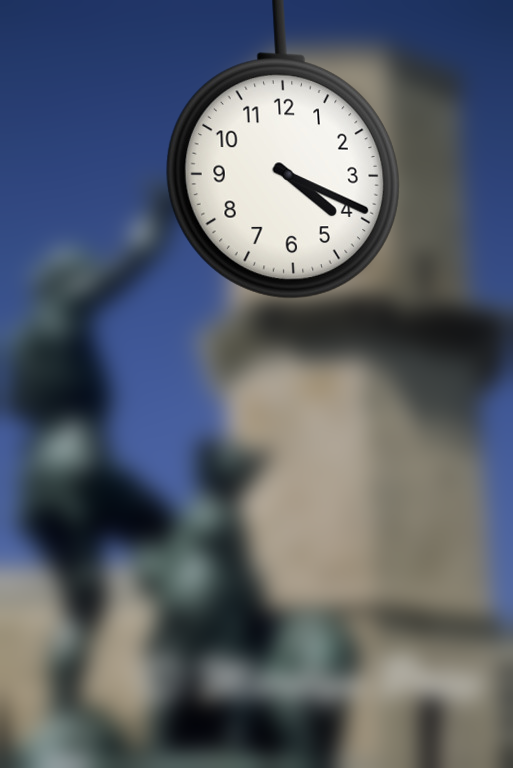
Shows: 4h19
